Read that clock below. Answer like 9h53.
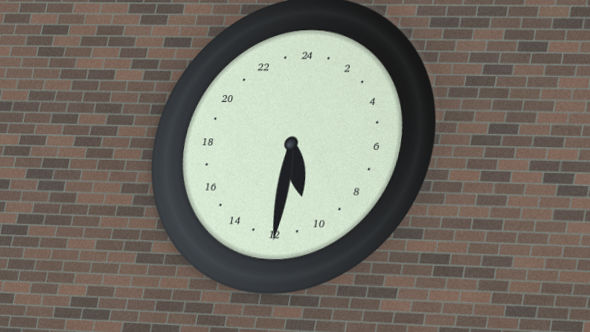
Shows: 10h30
